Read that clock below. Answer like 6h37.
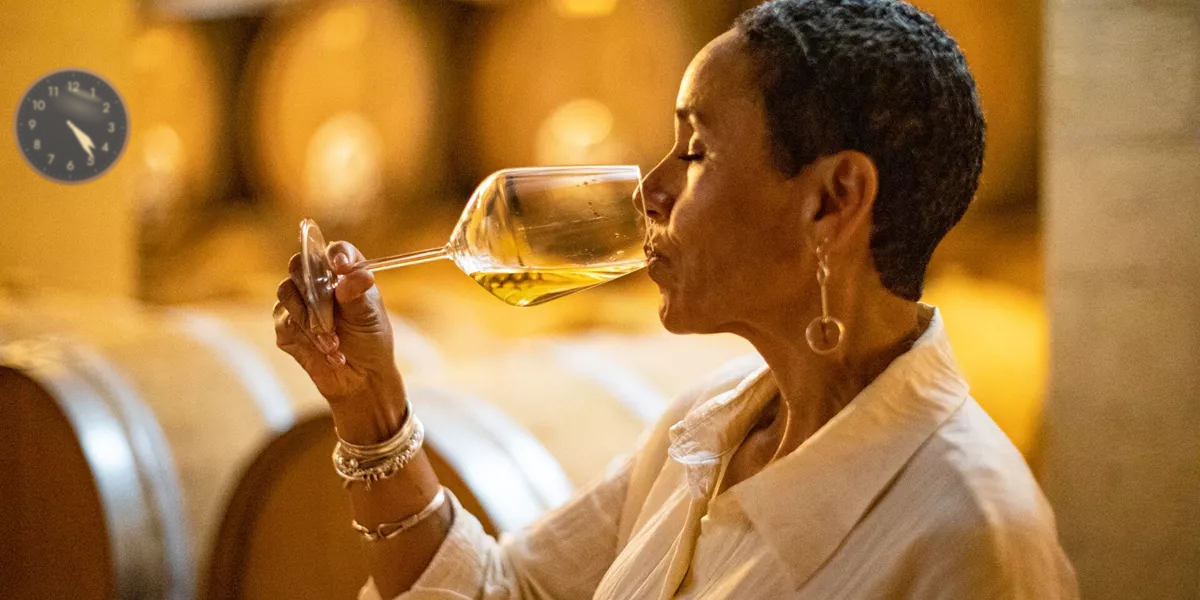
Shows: 4h24
